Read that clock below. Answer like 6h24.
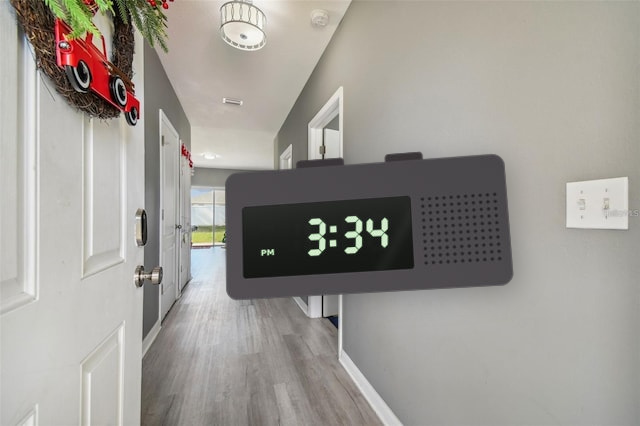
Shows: 3h34
